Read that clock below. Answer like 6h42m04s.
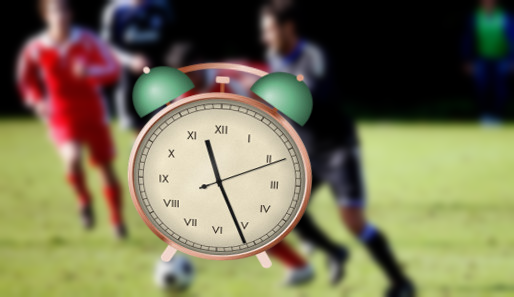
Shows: 11h26m11s
